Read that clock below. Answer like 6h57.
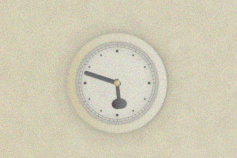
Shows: 5h48
